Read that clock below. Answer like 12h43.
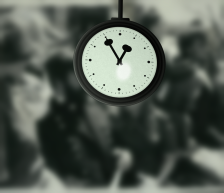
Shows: 12h55
